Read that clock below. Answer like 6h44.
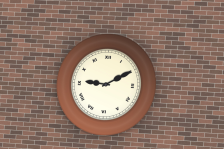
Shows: 9h10
